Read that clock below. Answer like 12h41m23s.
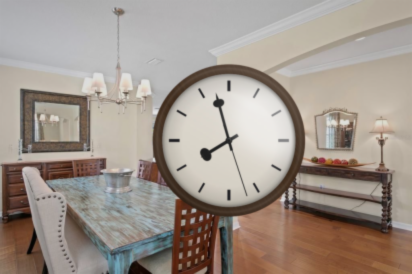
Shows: 7h57m27s
